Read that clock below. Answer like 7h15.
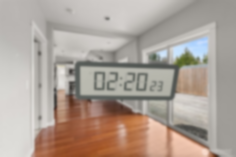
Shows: 2h20
